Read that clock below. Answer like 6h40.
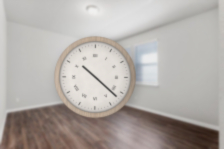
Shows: 10h22
